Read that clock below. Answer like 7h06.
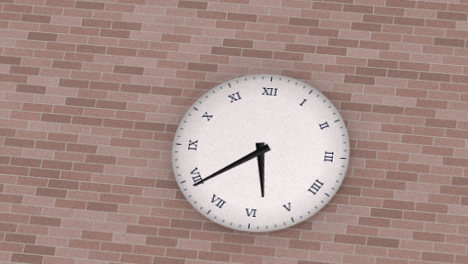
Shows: 5h39
